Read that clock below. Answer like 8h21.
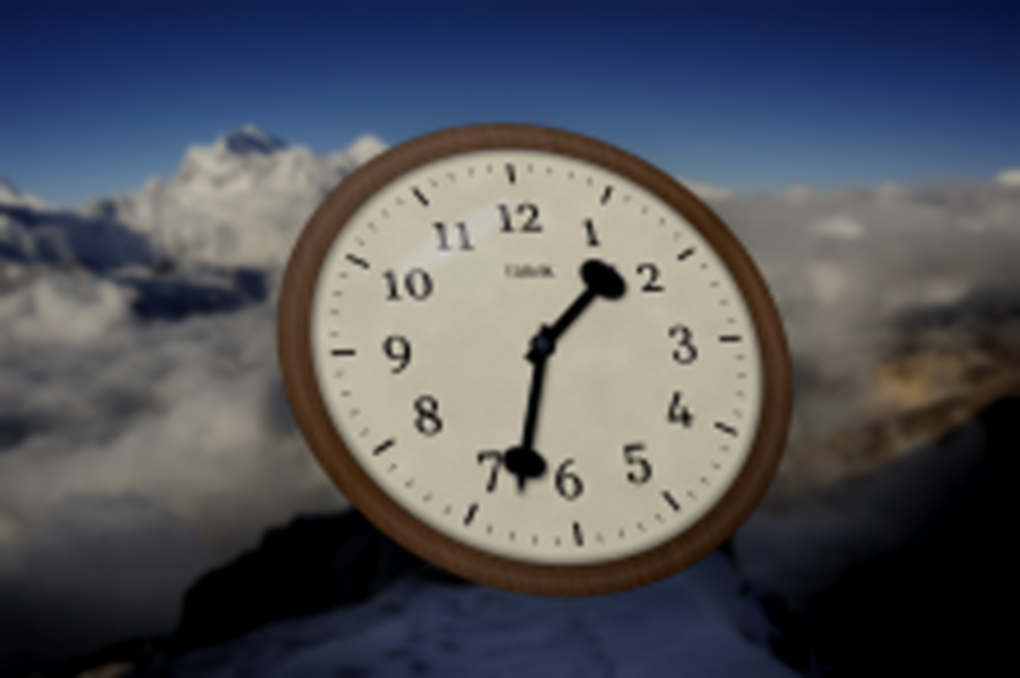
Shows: 1h33
